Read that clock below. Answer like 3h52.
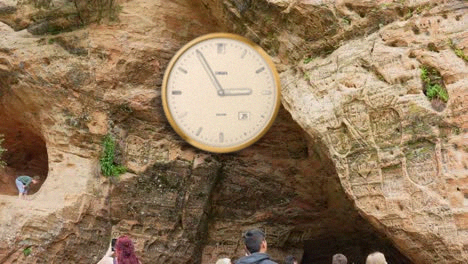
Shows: 2h55
